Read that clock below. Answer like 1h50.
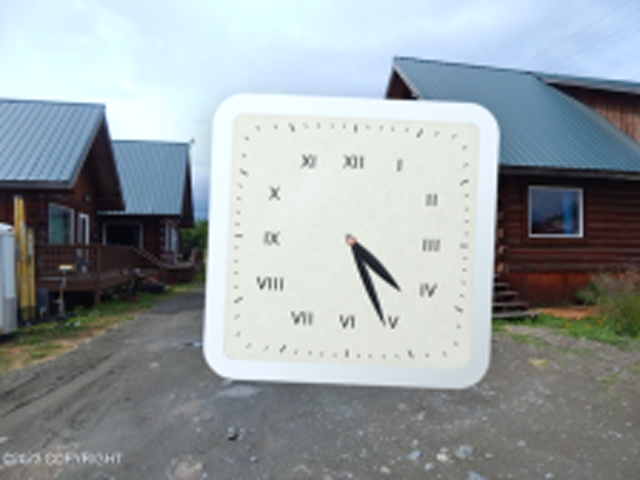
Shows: 4h26
